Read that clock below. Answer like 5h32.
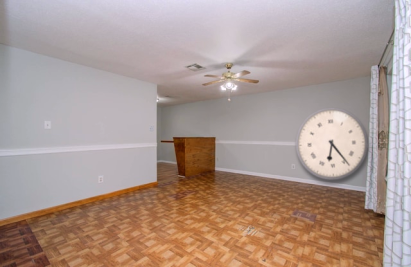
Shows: 6h24
